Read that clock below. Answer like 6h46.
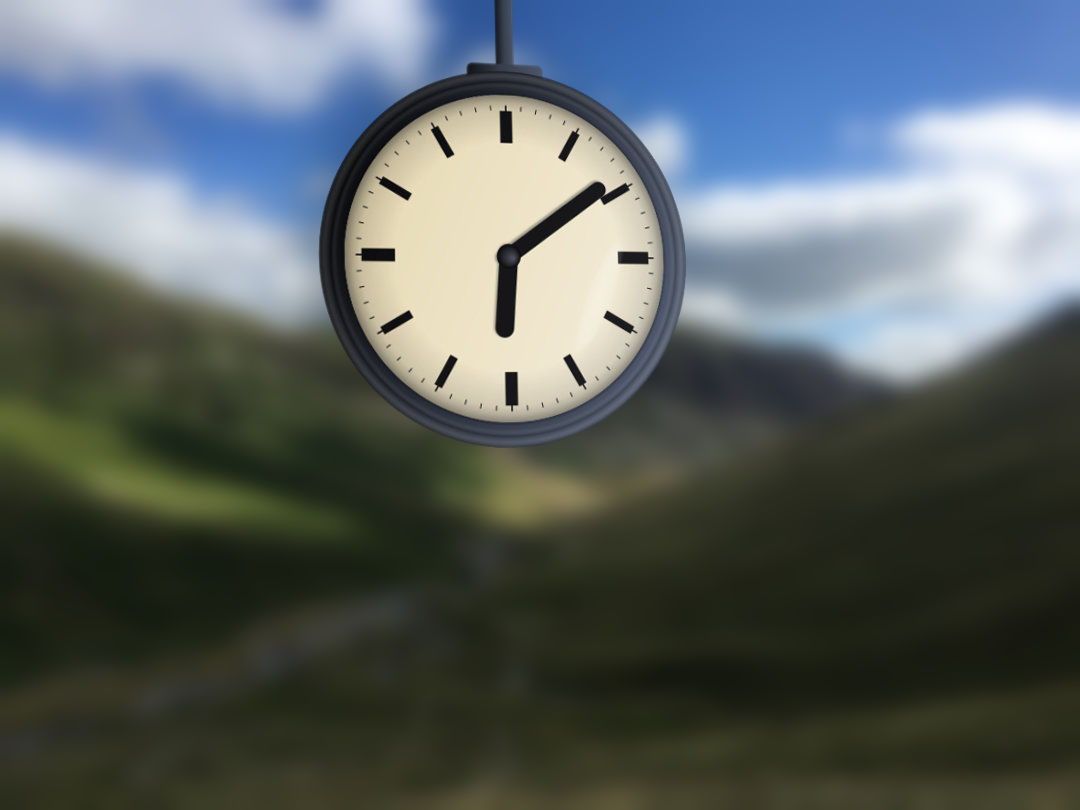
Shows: 6h09
